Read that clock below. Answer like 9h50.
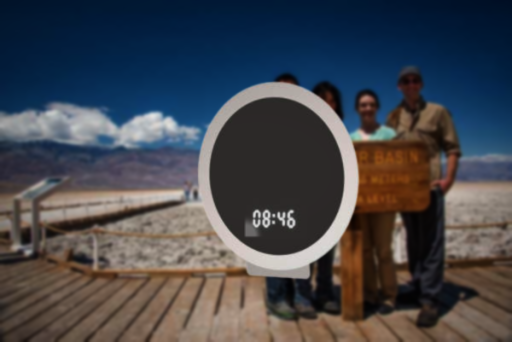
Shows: 8h46
